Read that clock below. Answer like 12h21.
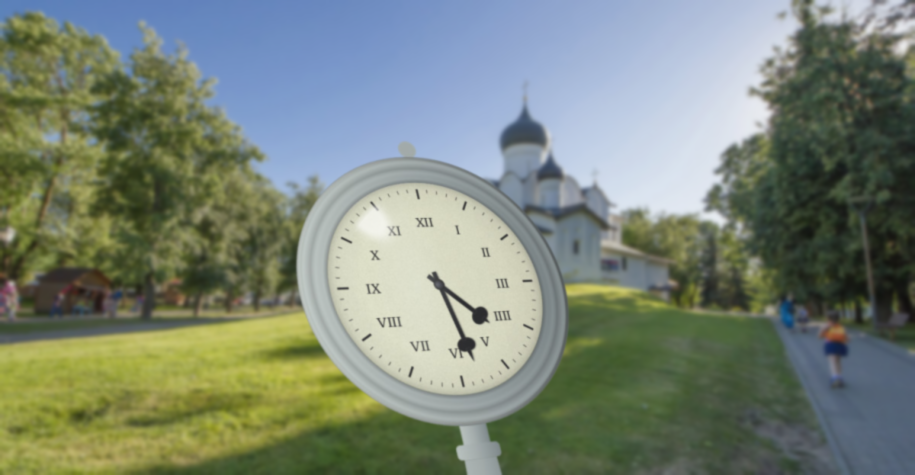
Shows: 4h28
